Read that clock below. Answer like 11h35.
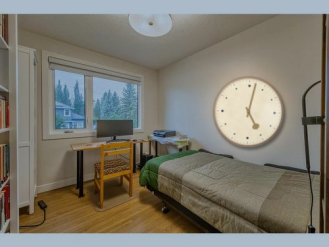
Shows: 5h02
